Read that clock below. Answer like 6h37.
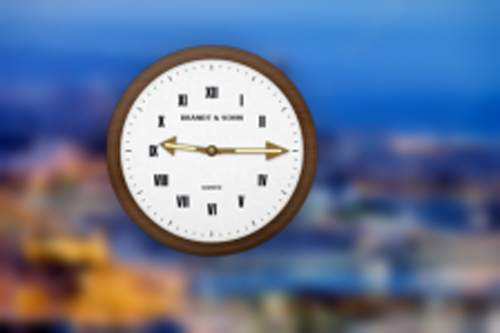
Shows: 9h15
